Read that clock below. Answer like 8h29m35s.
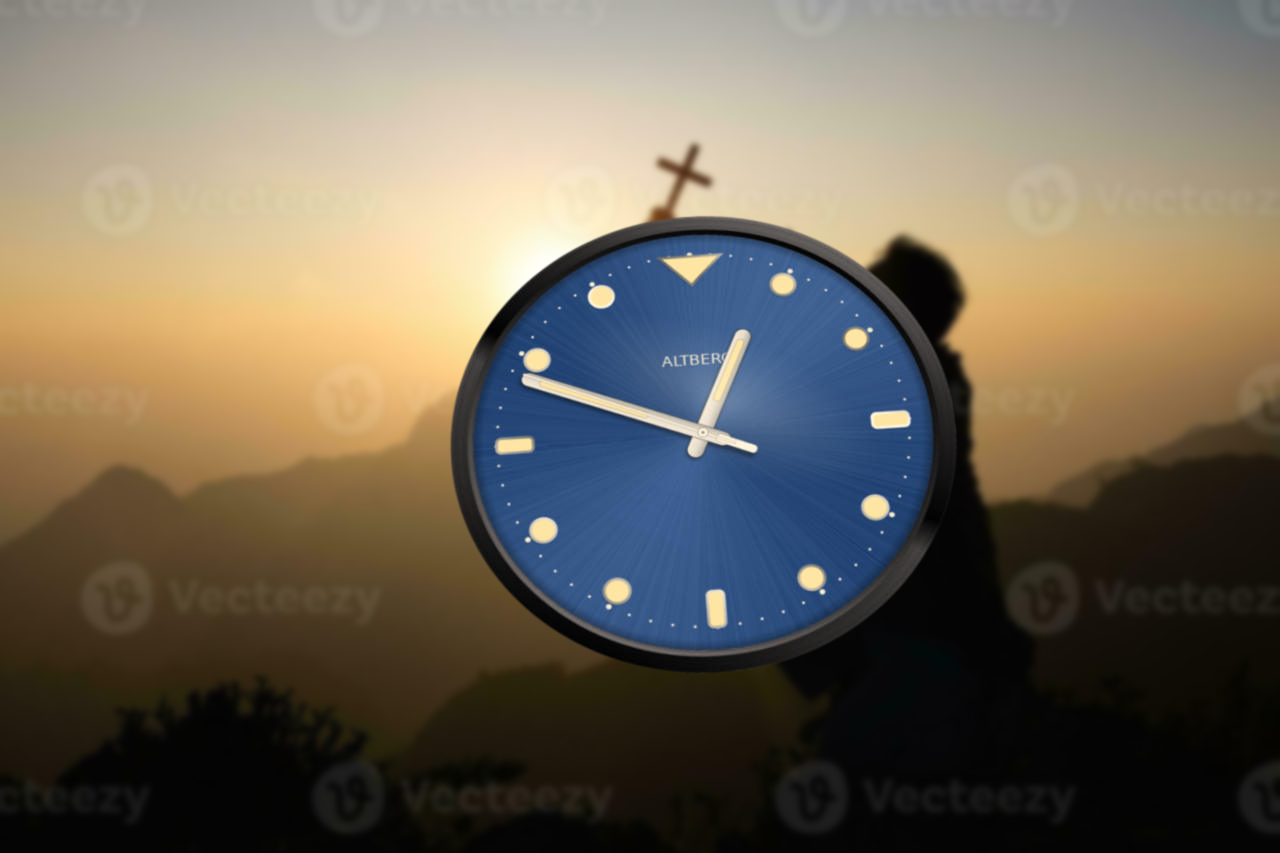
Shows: 12h48m49s
